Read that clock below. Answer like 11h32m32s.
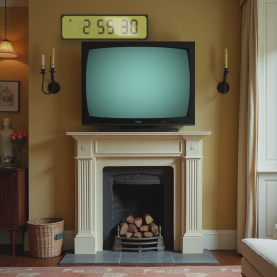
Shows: 2h55m30s
